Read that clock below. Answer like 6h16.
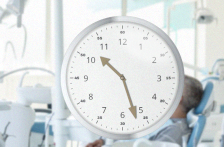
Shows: 10h27
